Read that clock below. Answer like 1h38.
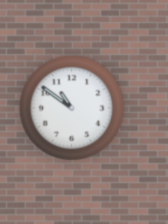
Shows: 10h51
